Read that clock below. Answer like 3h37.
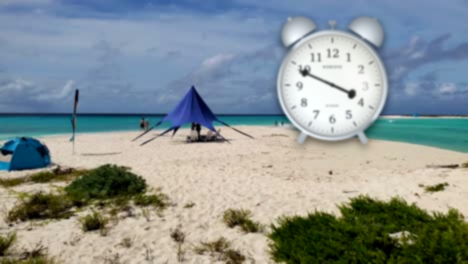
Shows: 3h49
